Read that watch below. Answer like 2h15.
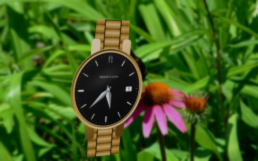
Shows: 5h38
